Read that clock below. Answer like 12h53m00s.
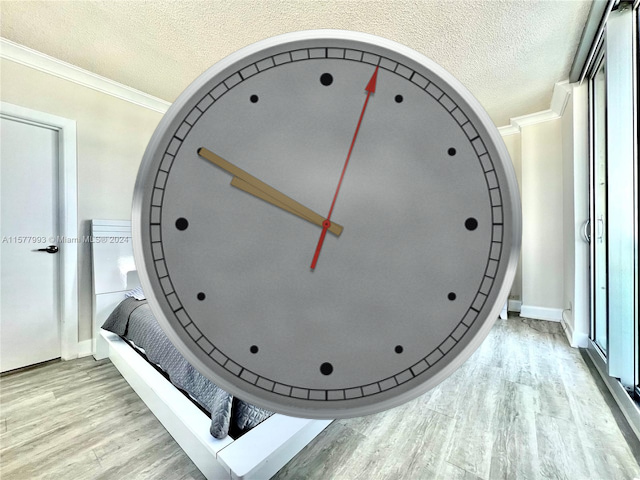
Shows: 9h50m03s
